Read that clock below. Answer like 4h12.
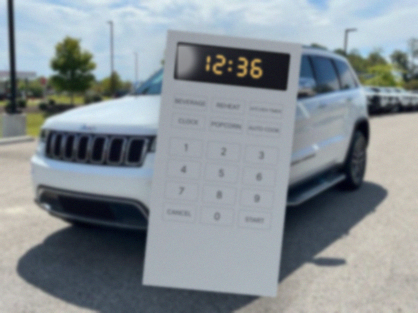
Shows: 12h36
